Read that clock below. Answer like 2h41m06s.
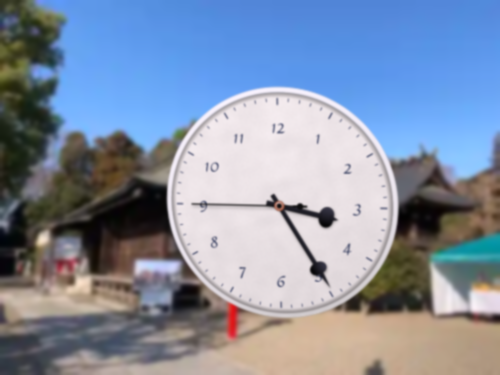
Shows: 3h24m45s
